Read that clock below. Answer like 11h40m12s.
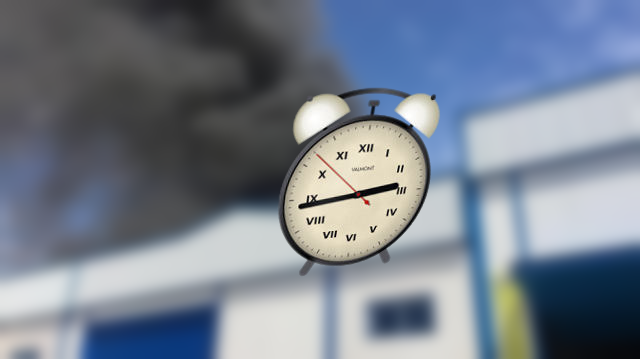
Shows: 2h43m52s
